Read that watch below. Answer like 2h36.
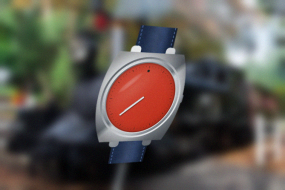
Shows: 7h38
